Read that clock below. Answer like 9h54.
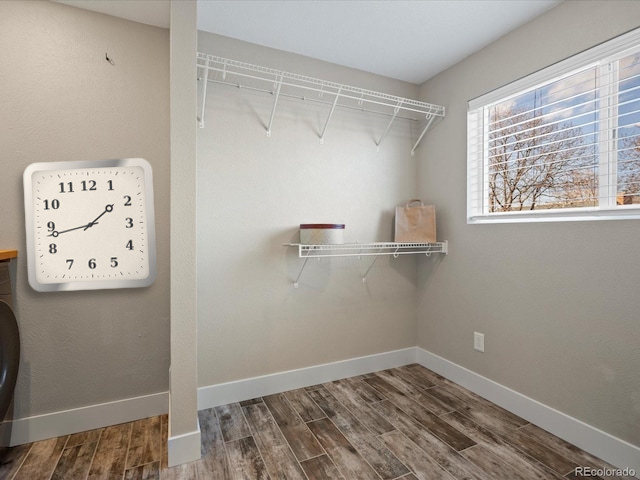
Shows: 1h43
